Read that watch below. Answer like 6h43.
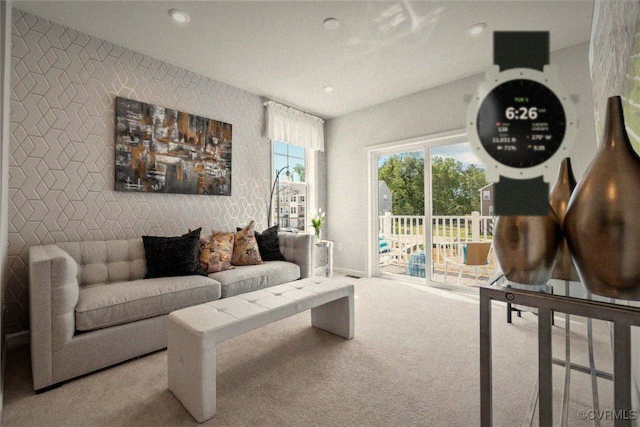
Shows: 6h26
